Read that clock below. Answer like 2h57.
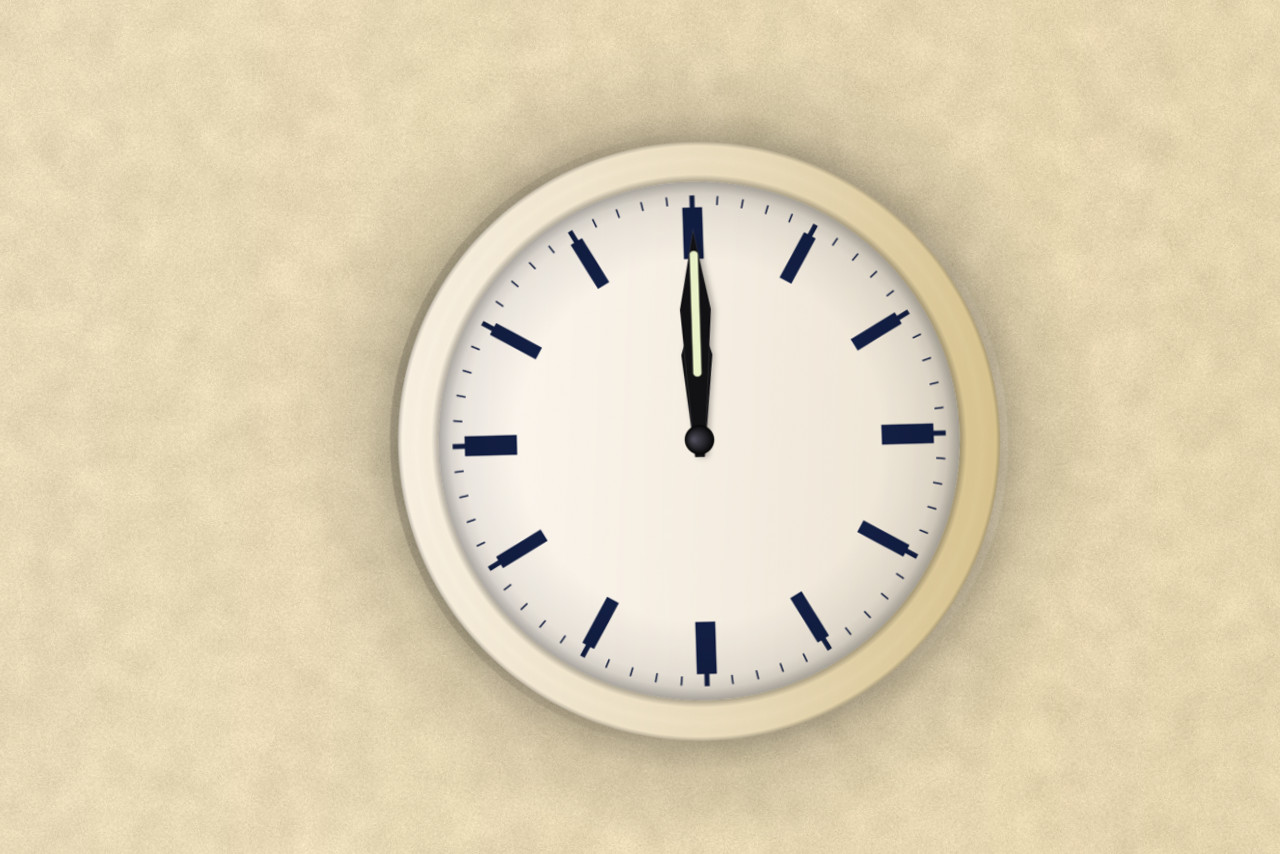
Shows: 12h00
